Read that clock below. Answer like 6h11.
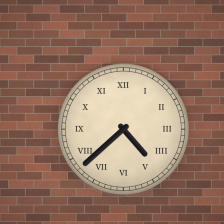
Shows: 4h38
